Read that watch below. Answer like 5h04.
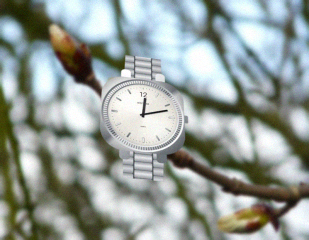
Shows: 12h12
